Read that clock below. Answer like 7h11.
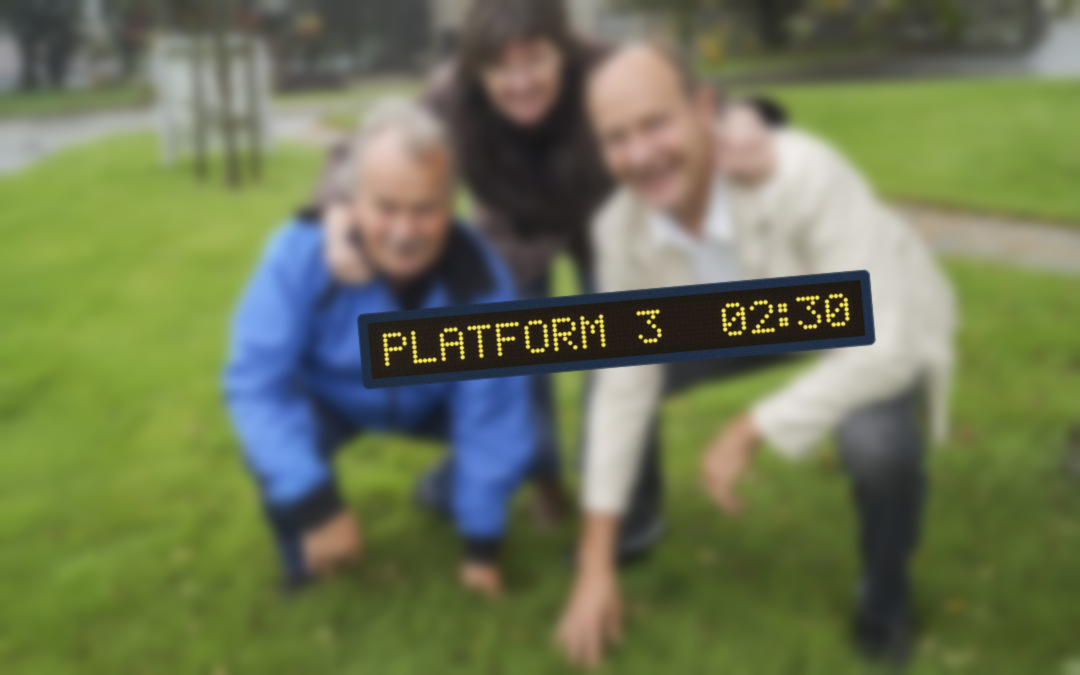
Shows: 2h30
